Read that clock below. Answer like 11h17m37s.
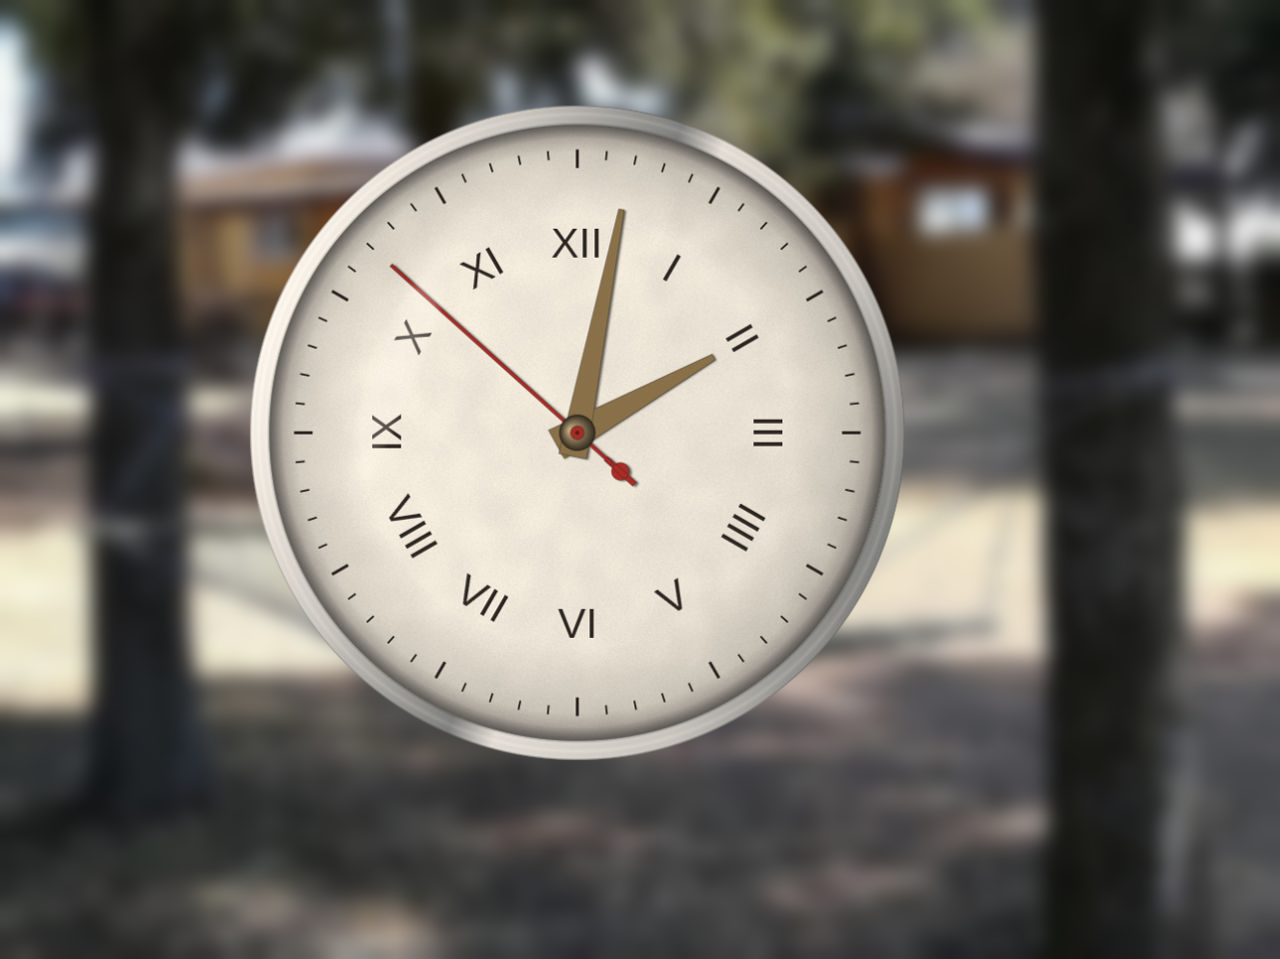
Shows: 2h01m52s
